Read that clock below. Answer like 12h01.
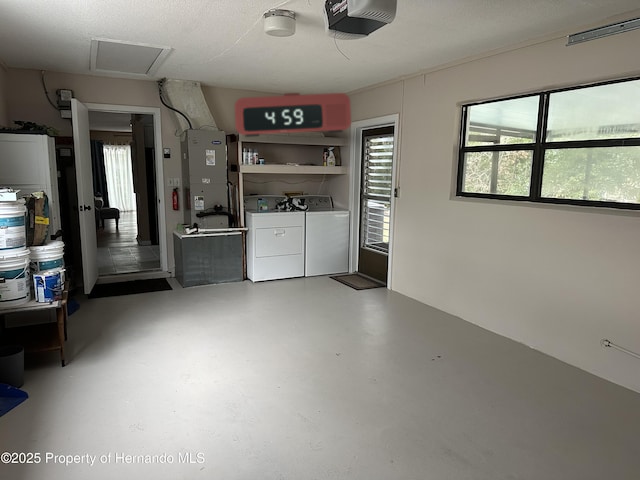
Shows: 4h59
